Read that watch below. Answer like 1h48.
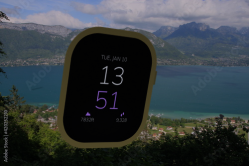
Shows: 13h51
